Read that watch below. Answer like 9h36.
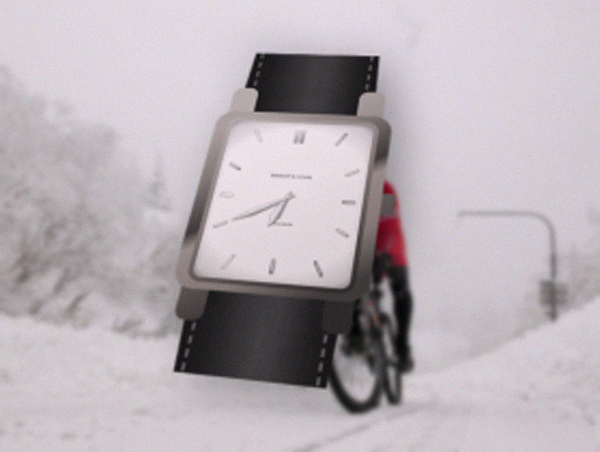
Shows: 6h40
